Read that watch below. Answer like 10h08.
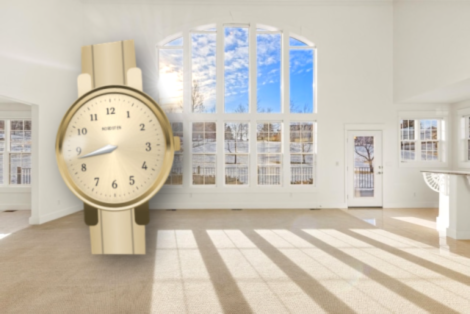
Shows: 8h43
